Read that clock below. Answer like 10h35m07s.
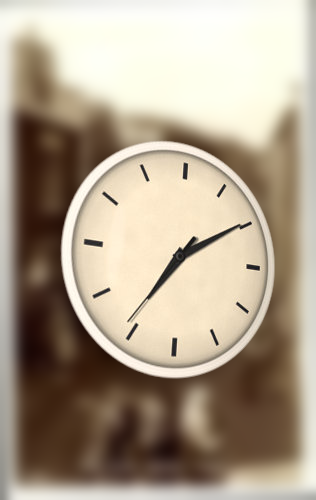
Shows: 7h09m36s
